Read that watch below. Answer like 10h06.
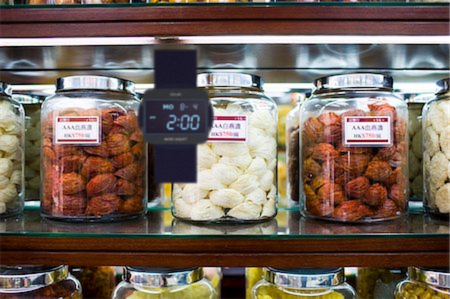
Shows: 2h00
